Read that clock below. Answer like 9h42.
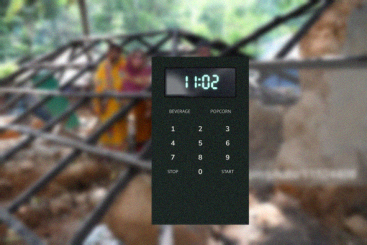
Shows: 11h02
